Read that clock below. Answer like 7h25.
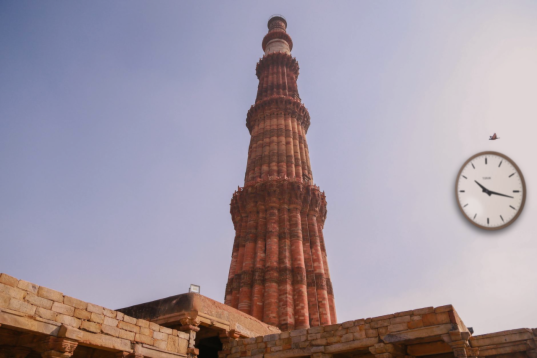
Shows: 10h17
